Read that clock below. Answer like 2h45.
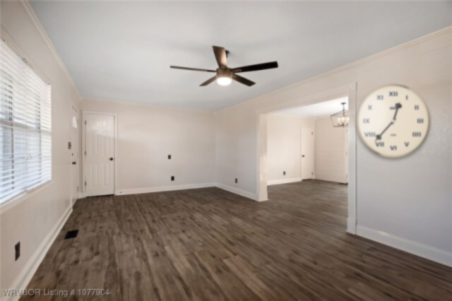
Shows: 12h37
